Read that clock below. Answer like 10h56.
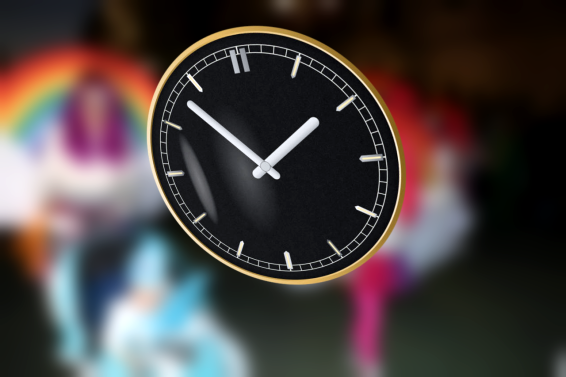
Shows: 1h53
